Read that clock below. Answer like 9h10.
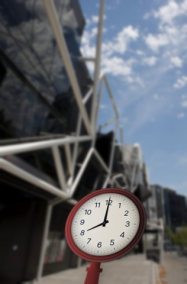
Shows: 8h00
